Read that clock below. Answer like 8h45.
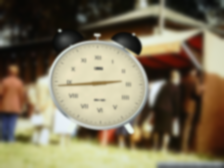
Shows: 2h44
